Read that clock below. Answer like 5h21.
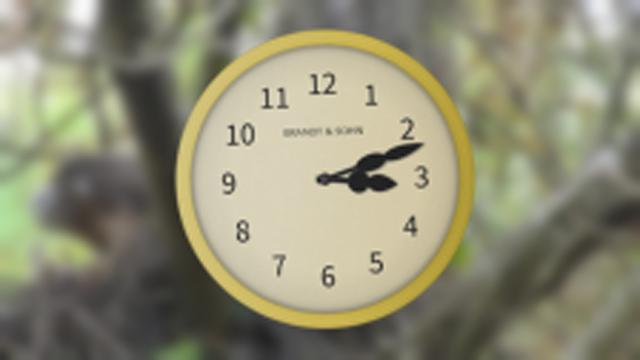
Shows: 3h12
